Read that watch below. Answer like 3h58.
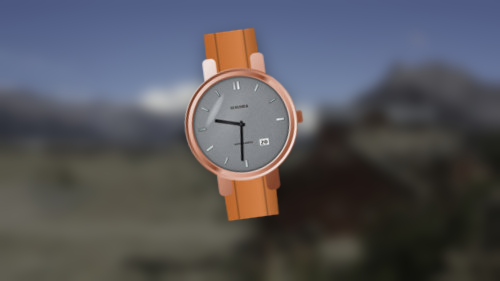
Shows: 9h31
